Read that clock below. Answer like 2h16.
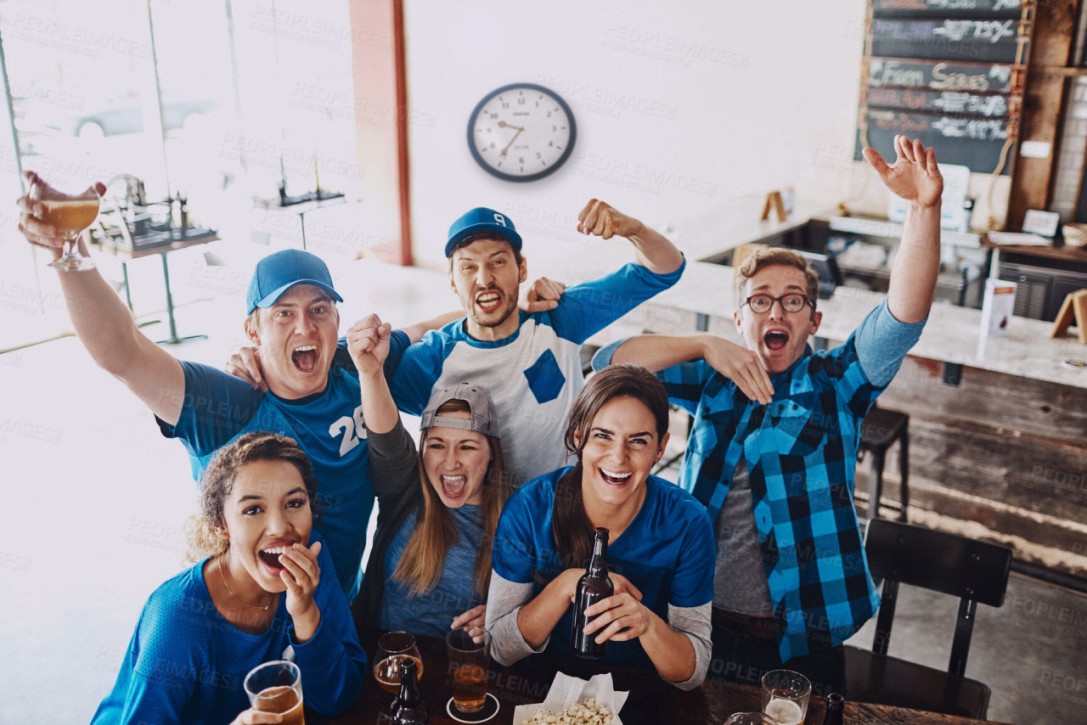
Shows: 9h36
